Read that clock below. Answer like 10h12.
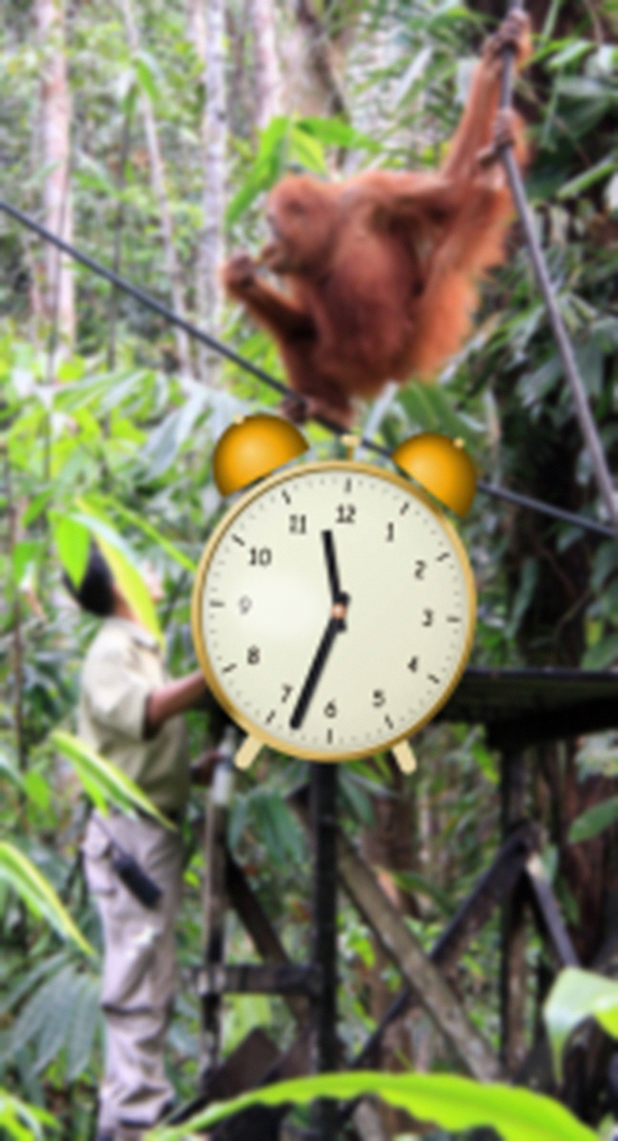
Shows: 11h33
